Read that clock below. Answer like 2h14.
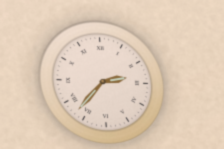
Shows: 2h37
